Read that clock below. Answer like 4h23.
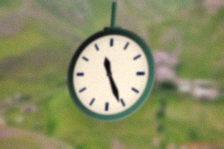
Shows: 11h26
